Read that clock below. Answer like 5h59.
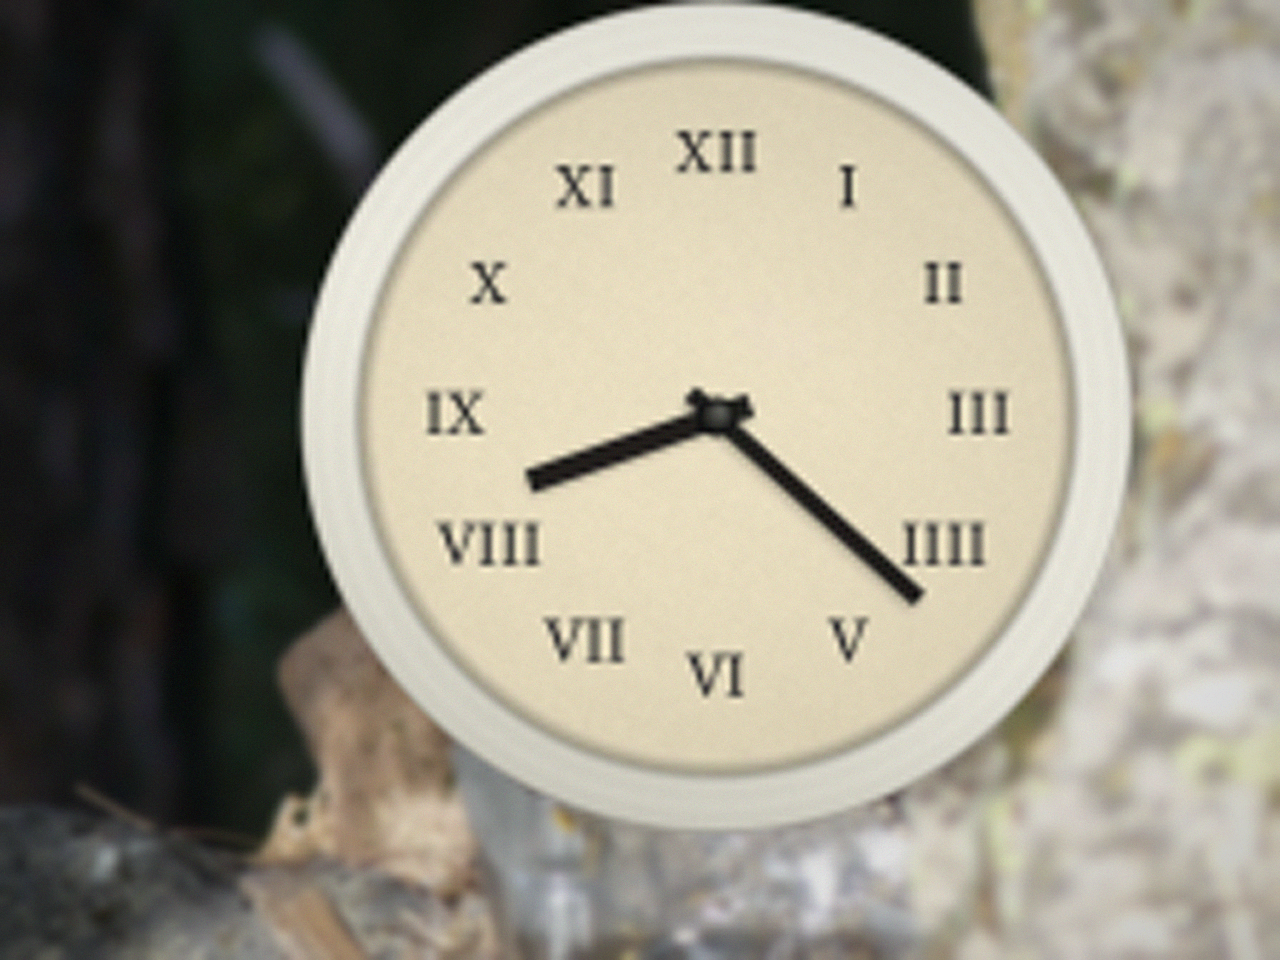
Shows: 8h22
